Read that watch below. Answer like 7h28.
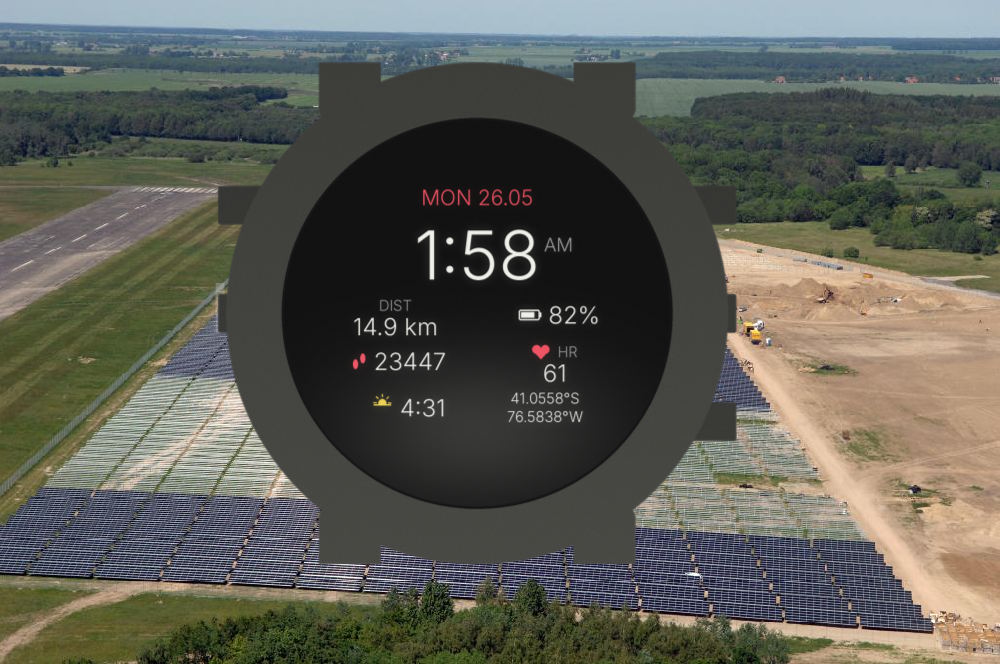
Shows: 1h58
